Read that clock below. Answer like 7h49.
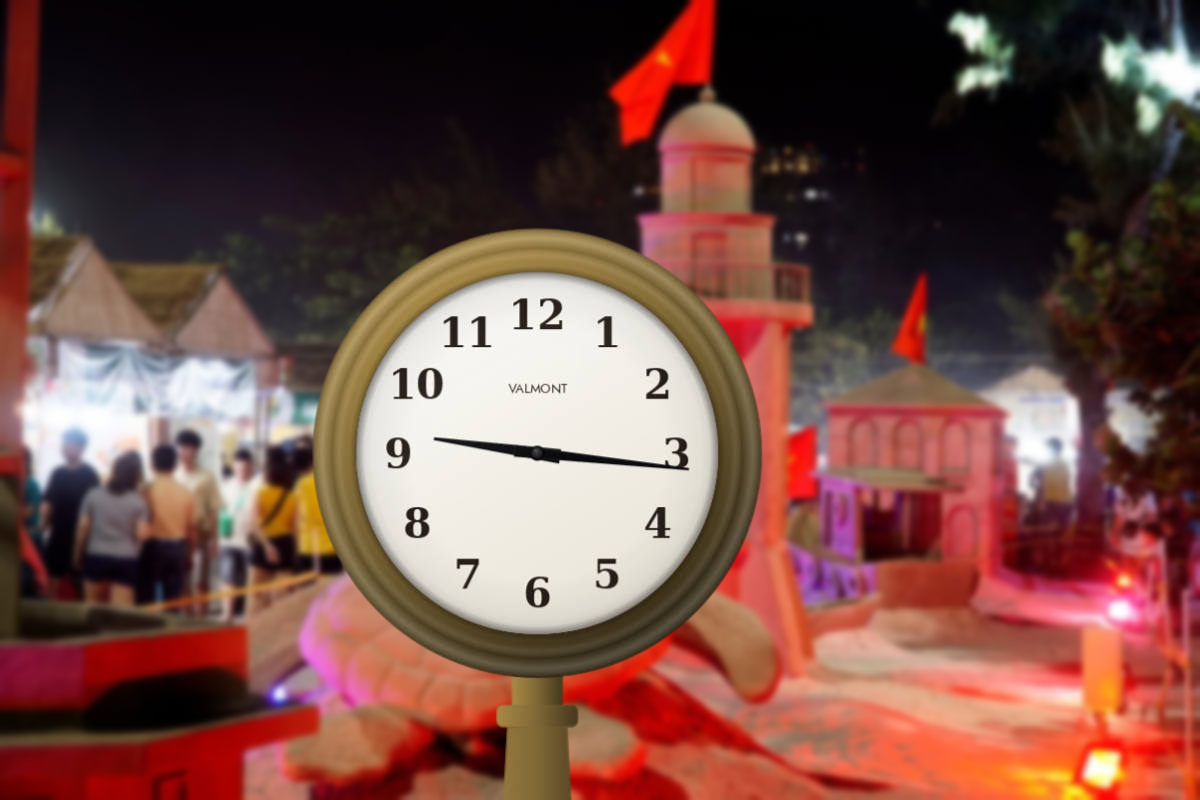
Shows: 9h16
